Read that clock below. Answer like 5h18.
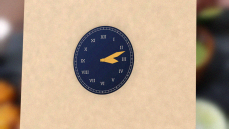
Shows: 3h12
